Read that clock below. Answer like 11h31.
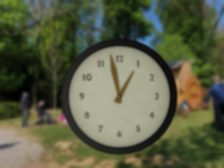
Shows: 12h58
